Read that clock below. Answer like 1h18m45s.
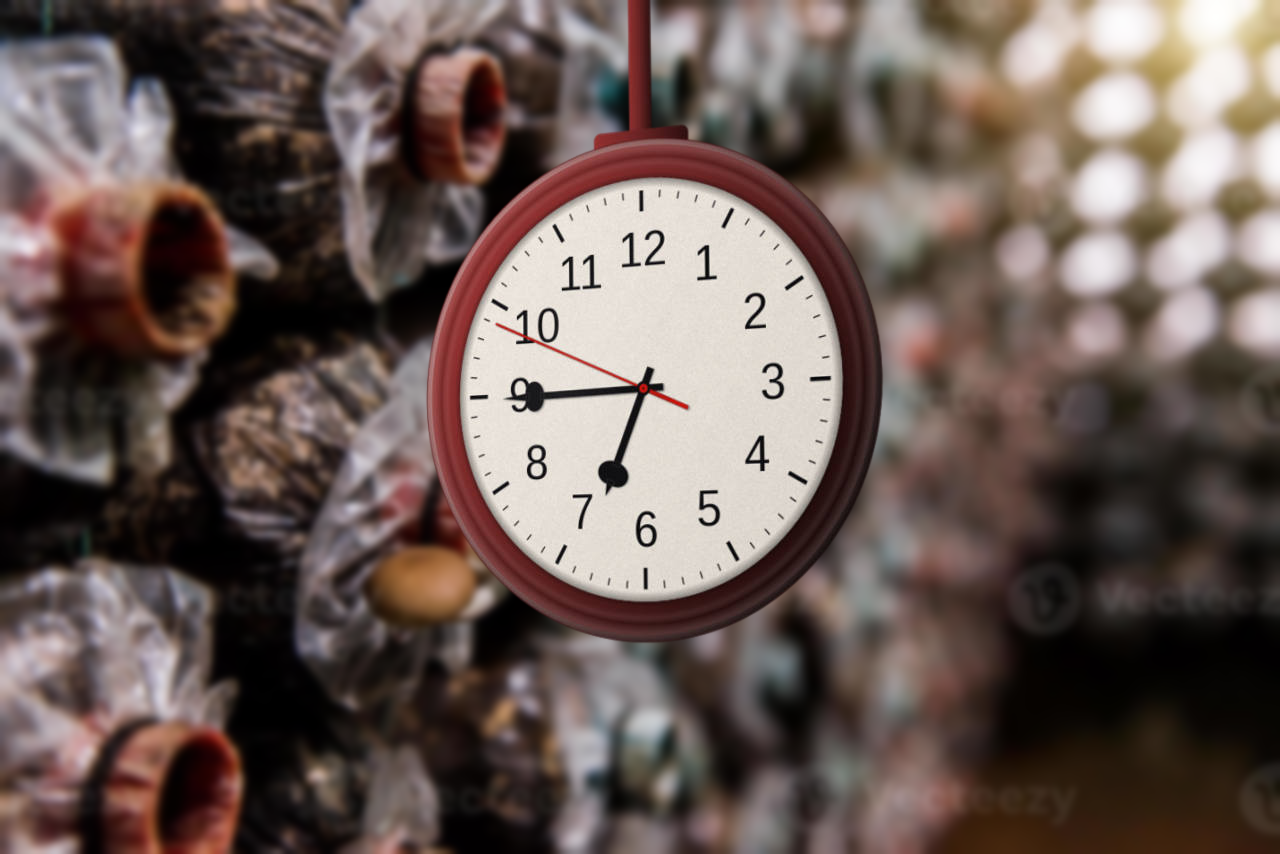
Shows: 6h44m49s
